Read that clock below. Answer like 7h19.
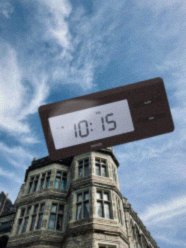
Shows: 10h15
